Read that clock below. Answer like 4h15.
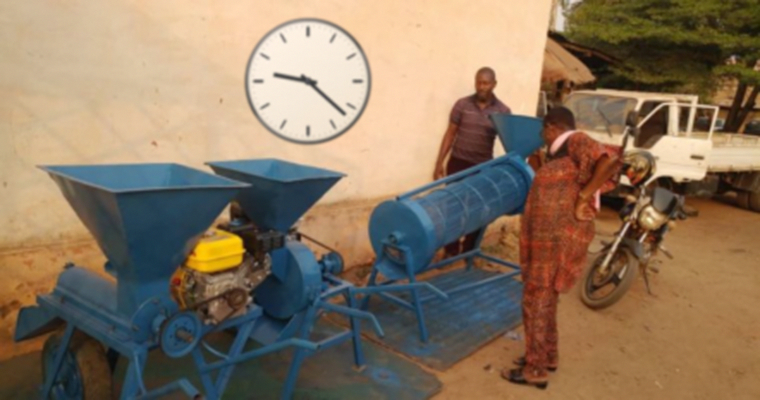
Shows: 9h22
